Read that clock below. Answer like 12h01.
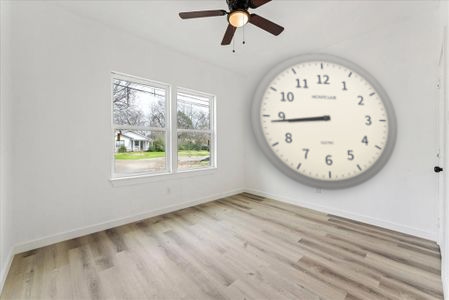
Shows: 8h44
